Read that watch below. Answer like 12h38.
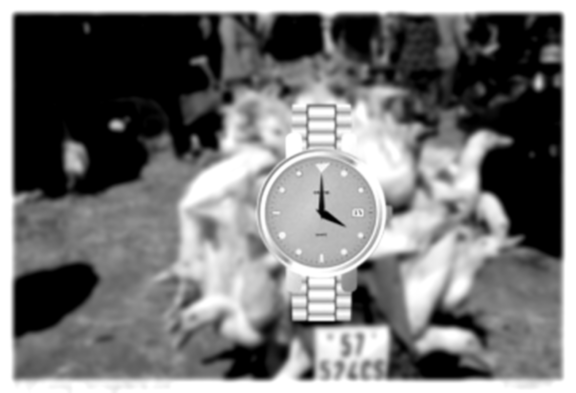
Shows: 4h00
